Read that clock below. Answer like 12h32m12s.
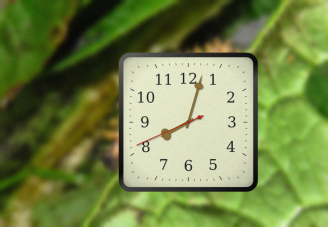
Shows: 8h02m41s
